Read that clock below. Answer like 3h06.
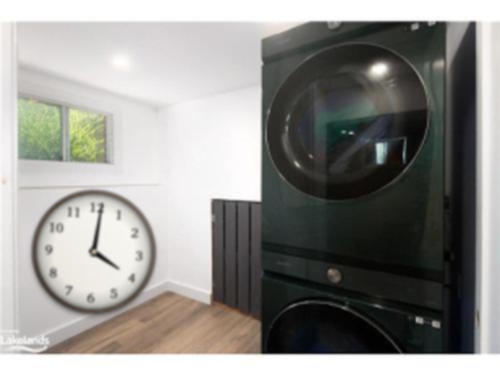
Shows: 4h01
